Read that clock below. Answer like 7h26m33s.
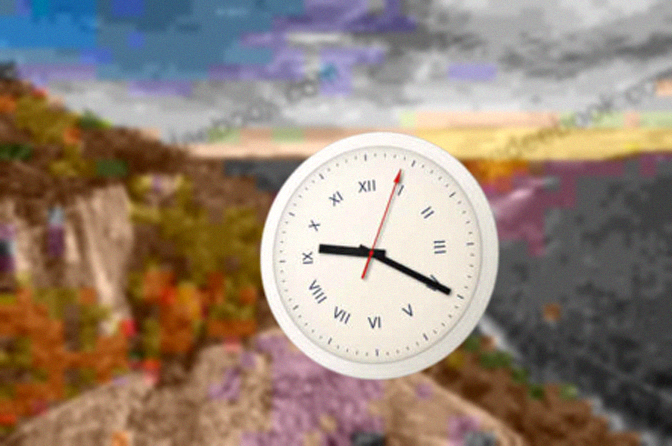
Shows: 9h20m04s
